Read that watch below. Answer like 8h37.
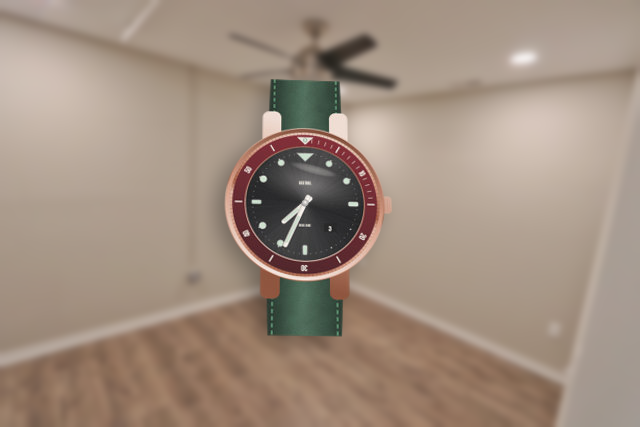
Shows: 7h34
